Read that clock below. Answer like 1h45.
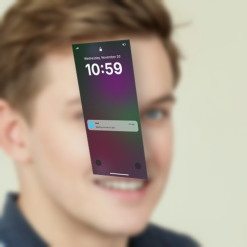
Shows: 10h59
